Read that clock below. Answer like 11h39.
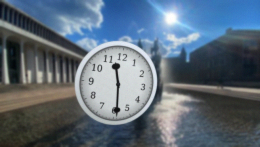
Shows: 11h29
